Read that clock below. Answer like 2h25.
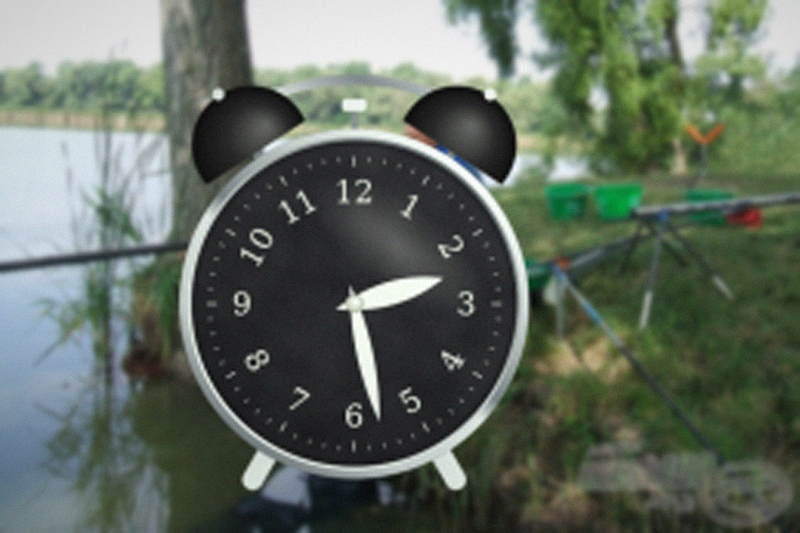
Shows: 2h28
